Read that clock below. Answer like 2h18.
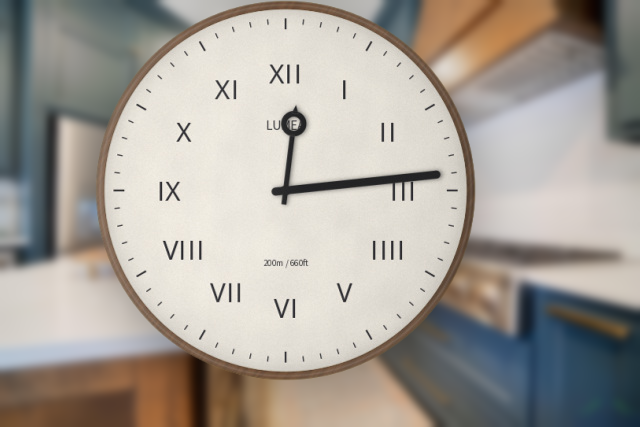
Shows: 12h14
